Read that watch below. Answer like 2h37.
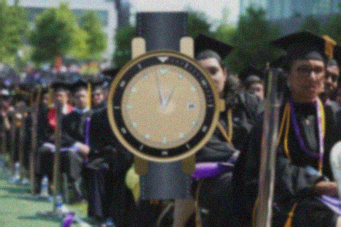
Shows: 12h58
